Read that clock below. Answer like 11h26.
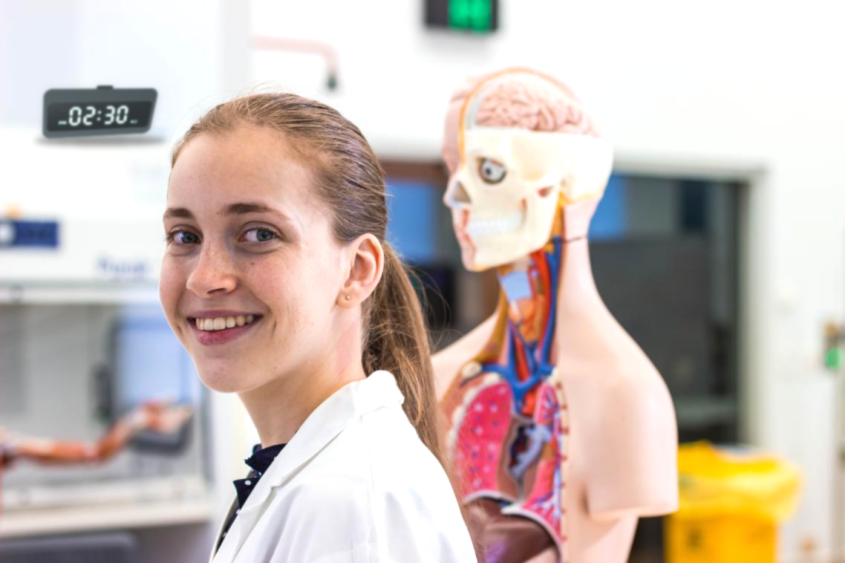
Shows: 2h30
